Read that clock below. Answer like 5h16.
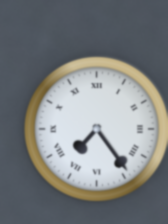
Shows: 7h24
